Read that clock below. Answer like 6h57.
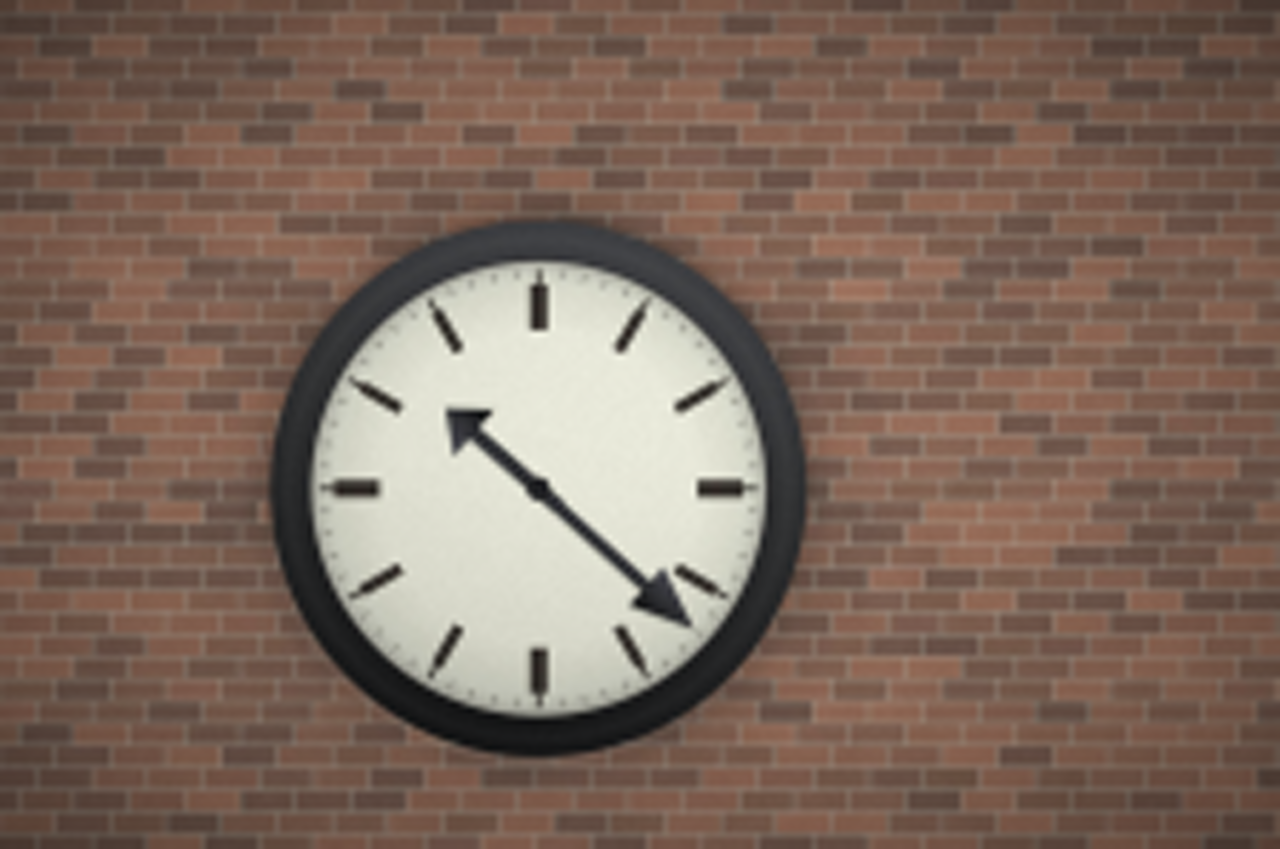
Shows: 10h22
